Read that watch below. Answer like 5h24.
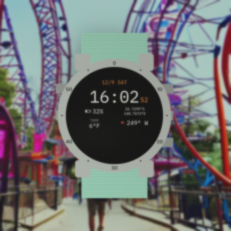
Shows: 16h02
